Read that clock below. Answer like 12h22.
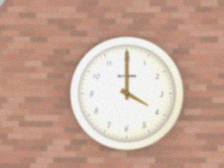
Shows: 4h00
